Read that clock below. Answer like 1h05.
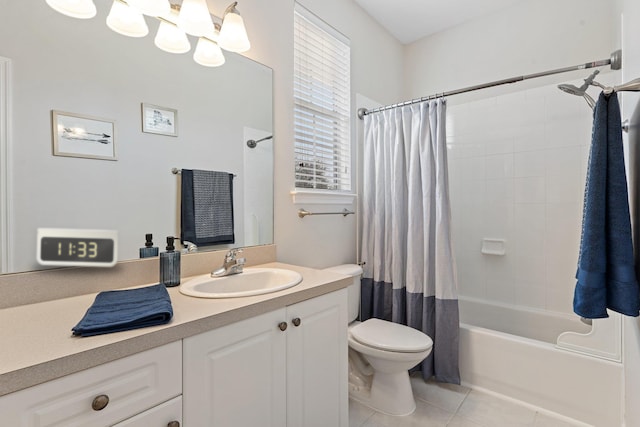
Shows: 11h33
